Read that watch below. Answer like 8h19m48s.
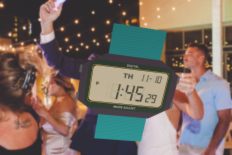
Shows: 1h45m29s
